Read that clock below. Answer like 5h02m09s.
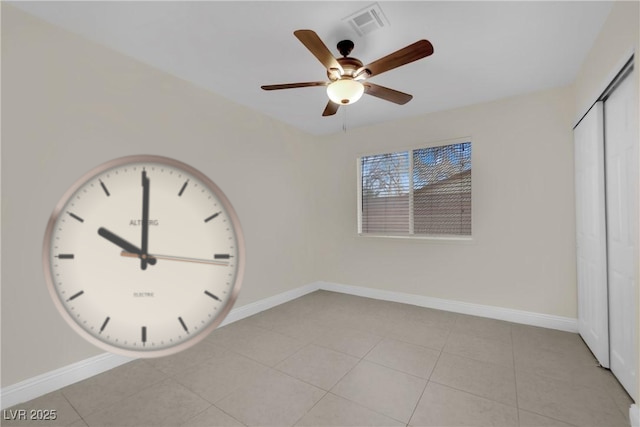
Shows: 10h00m16s
